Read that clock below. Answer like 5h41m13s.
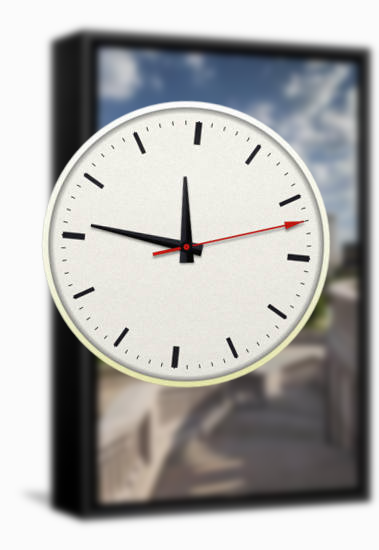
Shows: 11h46m12s
